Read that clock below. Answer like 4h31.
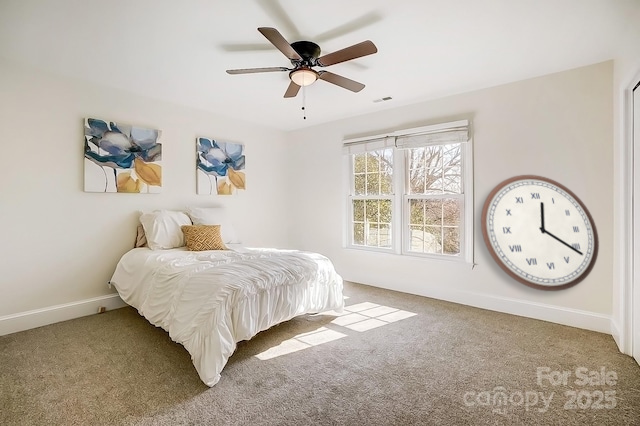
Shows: 12h21
